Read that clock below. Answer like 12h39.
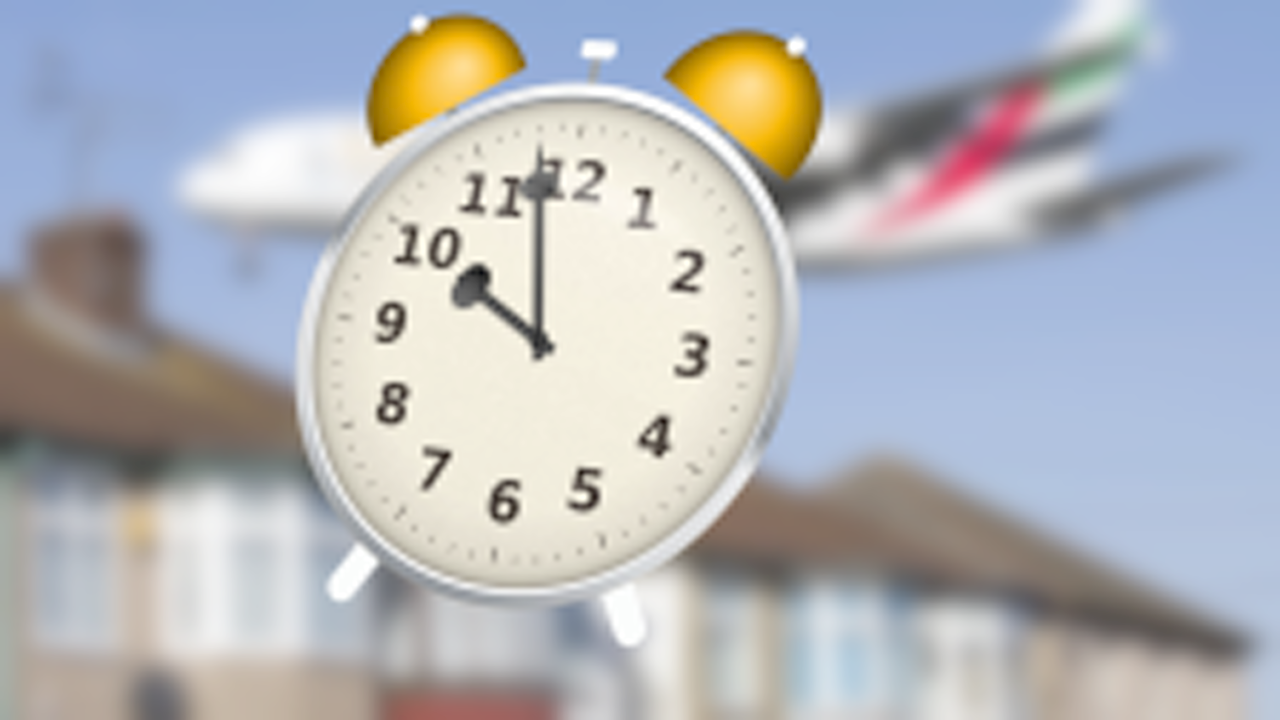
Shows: 9h58
